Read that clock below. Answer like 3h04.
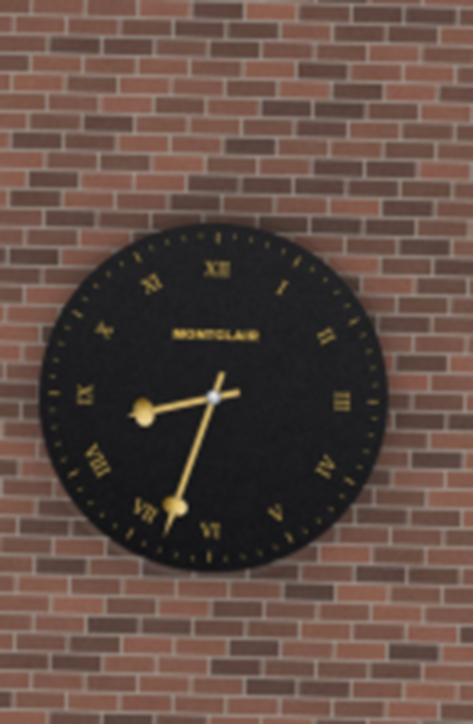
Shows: 8h33
